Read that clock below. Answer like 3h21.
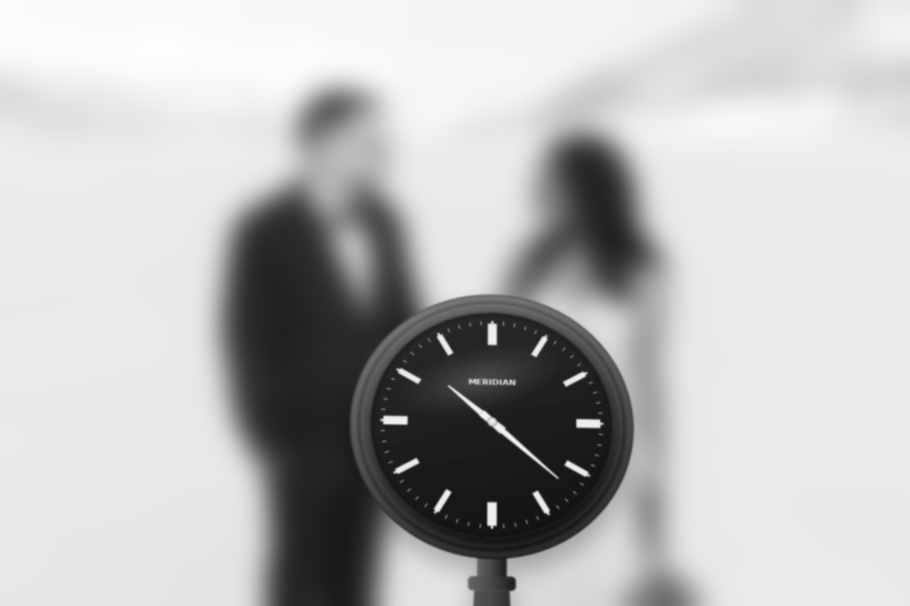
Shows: 10h22
